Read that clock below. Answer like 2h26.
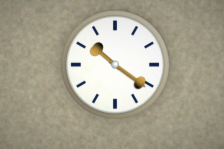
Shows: 10h21
